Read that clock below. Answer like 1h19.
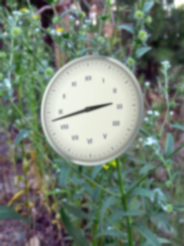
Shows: 2h43
